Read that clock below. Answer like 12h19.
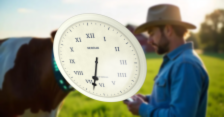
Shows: 6h33
